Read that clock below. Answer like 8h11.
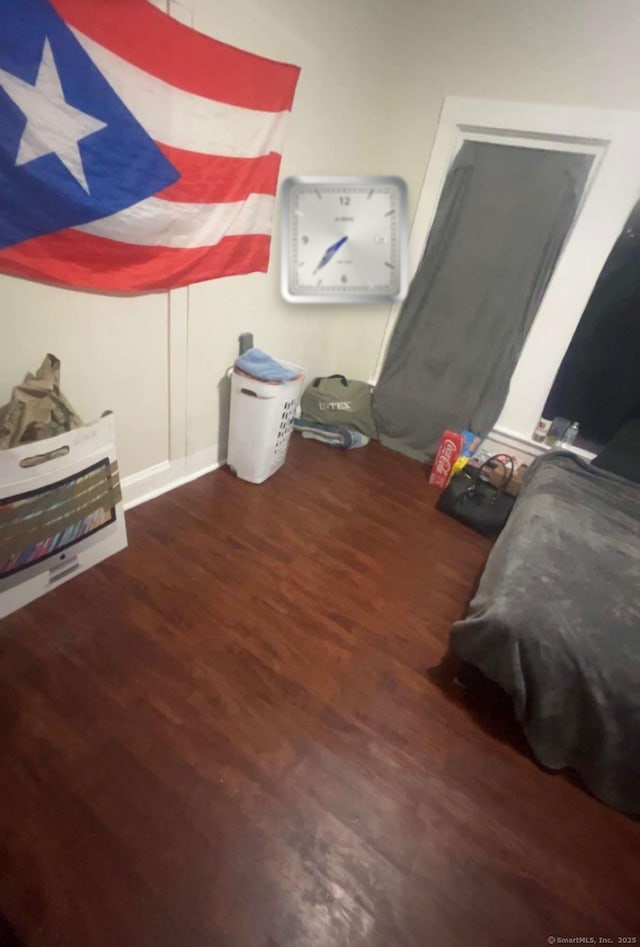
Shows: 7h37
